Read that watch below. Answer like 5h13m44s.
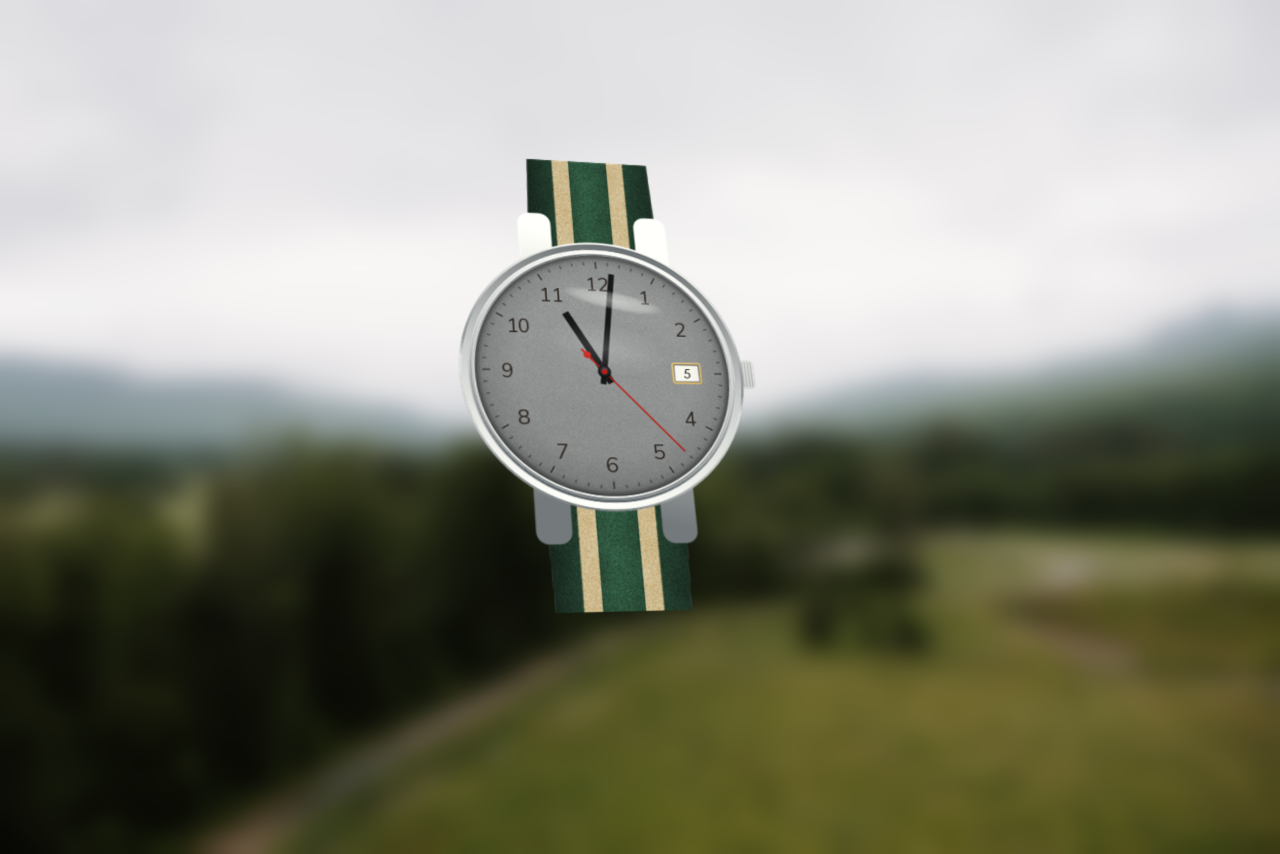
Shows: 11h01m23s
